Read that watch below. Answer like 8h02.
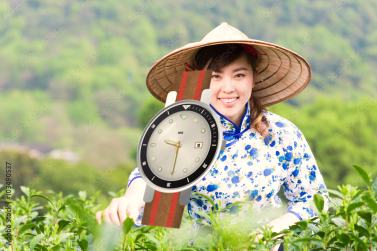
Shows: 9h30
